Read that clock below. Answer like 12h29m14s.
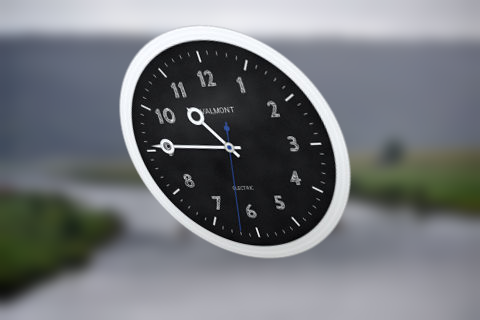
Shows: 10h45m32s
